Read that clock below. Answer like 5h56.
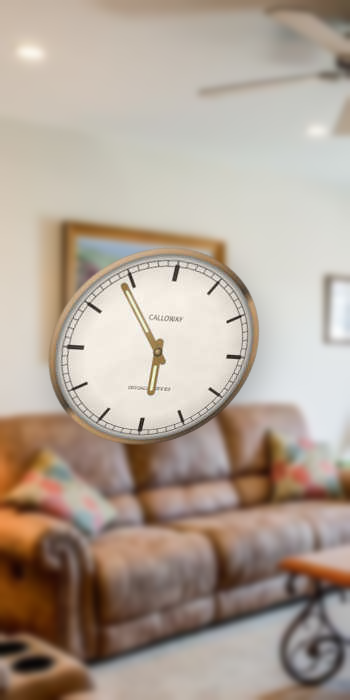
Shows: 5h54
